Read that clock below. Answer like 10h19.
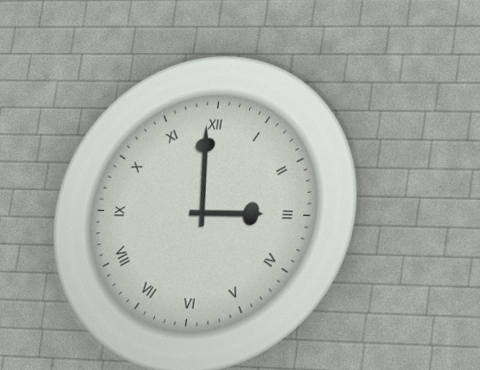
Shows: 2h59
